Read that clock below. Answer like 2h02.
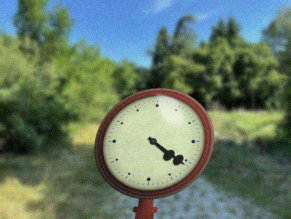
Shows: 4h21
